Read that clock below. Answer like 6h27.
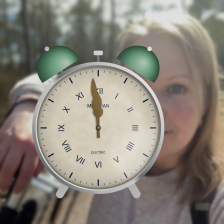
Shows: 11h59
